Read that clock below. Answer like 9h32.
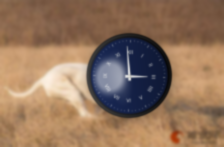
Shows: 2h59
